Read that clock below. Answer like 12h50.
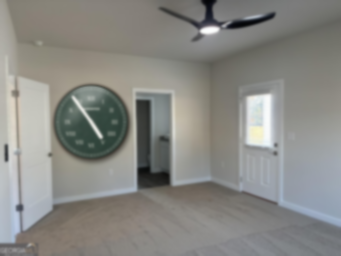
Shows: 4h54
